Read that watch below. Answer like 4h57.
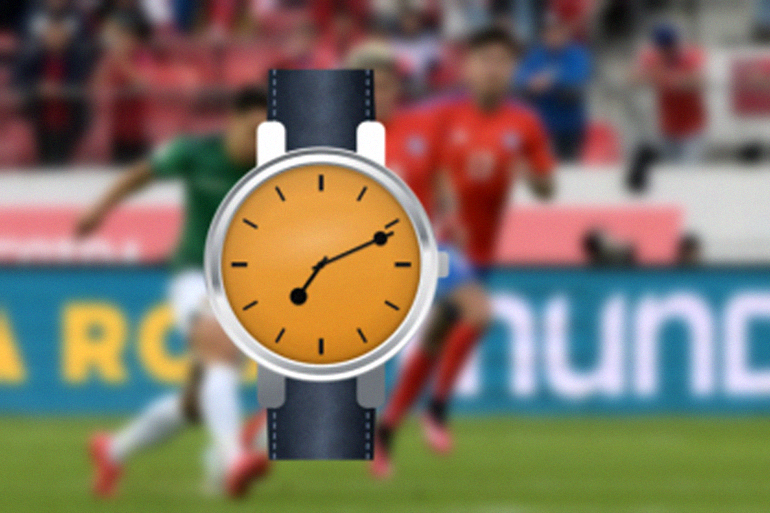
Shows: 7h11
